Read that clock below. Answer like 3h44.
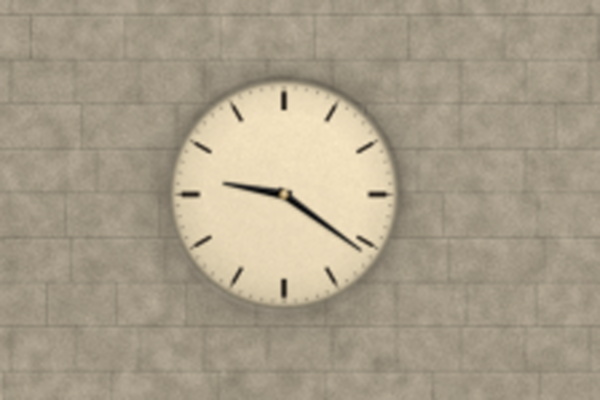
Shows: 9h21
